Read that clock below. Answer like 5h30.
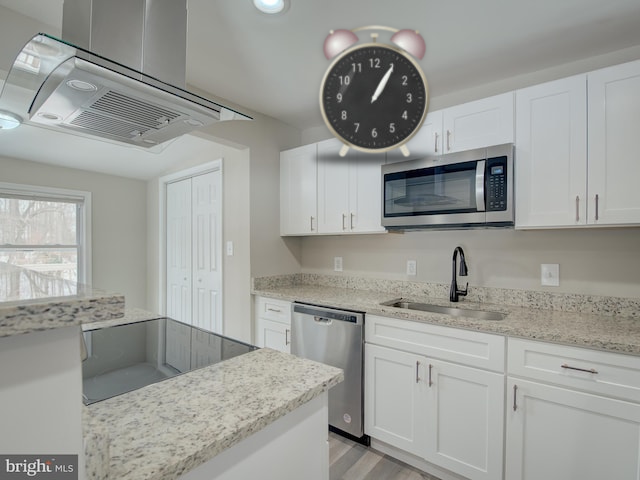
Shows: 1h05
